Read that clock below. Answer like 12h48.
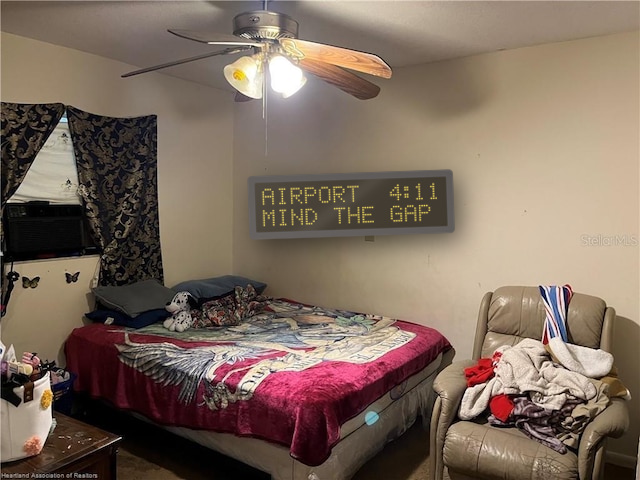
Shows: 4h11
